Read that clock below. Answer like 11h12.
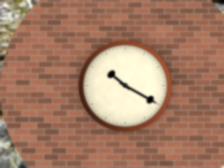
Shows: 10h20
